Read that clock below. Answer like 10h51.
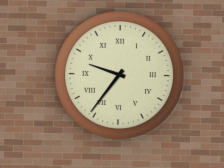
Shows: 9h36
